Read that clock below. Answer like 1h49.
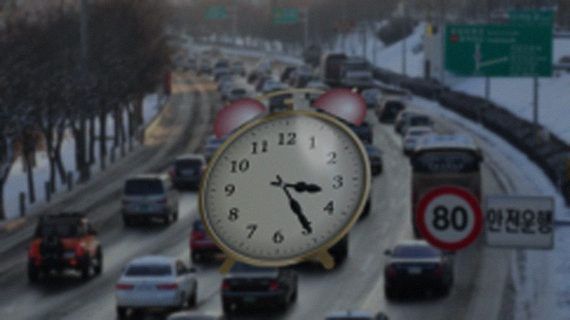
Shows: 3h25
